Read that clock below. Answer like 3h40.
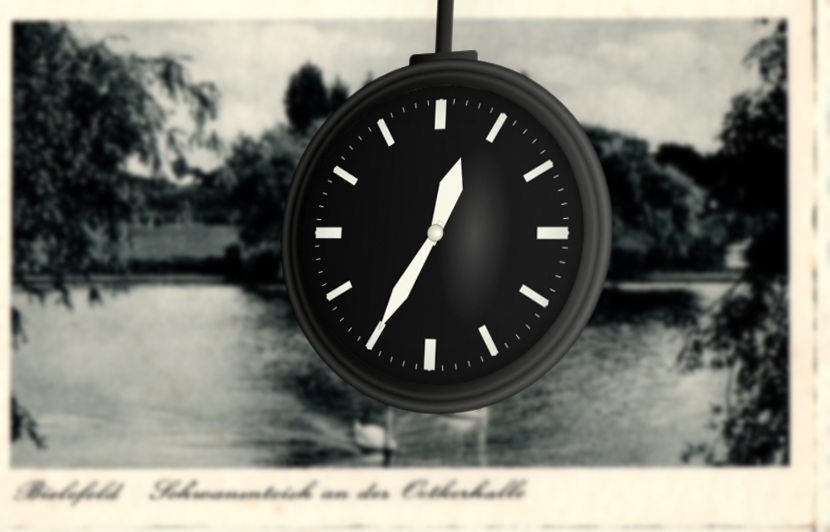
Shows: 12h35
